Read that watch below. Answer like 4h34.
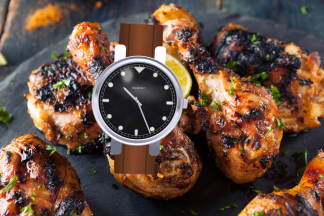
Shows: 10h26
